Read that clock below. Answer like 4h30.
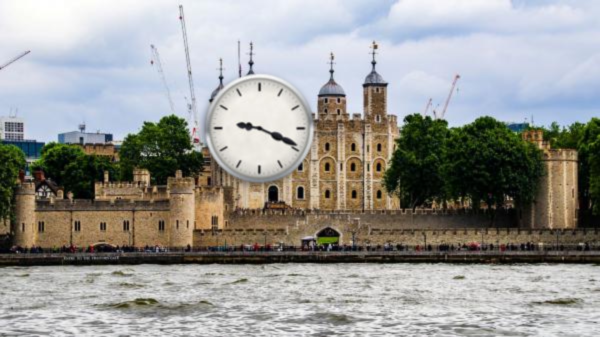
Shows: 9h19
